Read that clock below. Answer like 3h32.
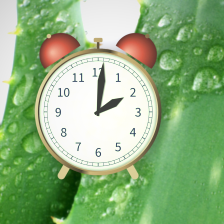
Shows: 2h01
